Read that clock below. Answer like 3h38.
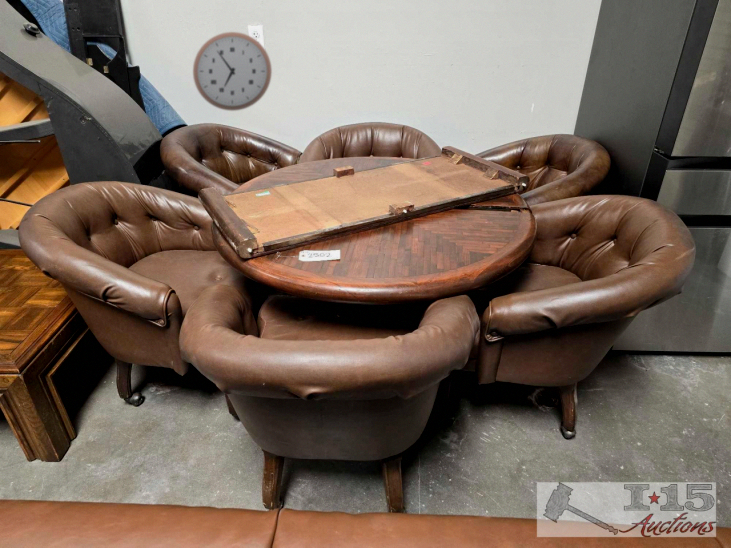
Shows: 6h54
